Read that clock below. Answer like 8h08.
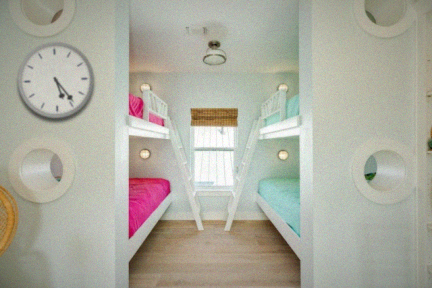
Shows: 5h24
